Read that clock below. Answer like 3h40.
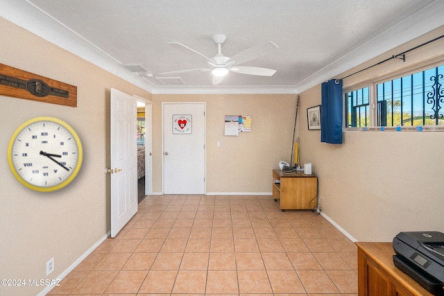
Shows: 3h21
